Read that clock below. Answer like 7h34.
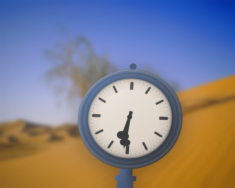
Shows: 6h31
